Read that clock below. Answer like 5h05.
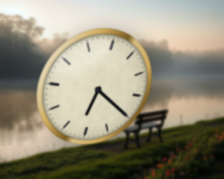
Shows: 6h20
